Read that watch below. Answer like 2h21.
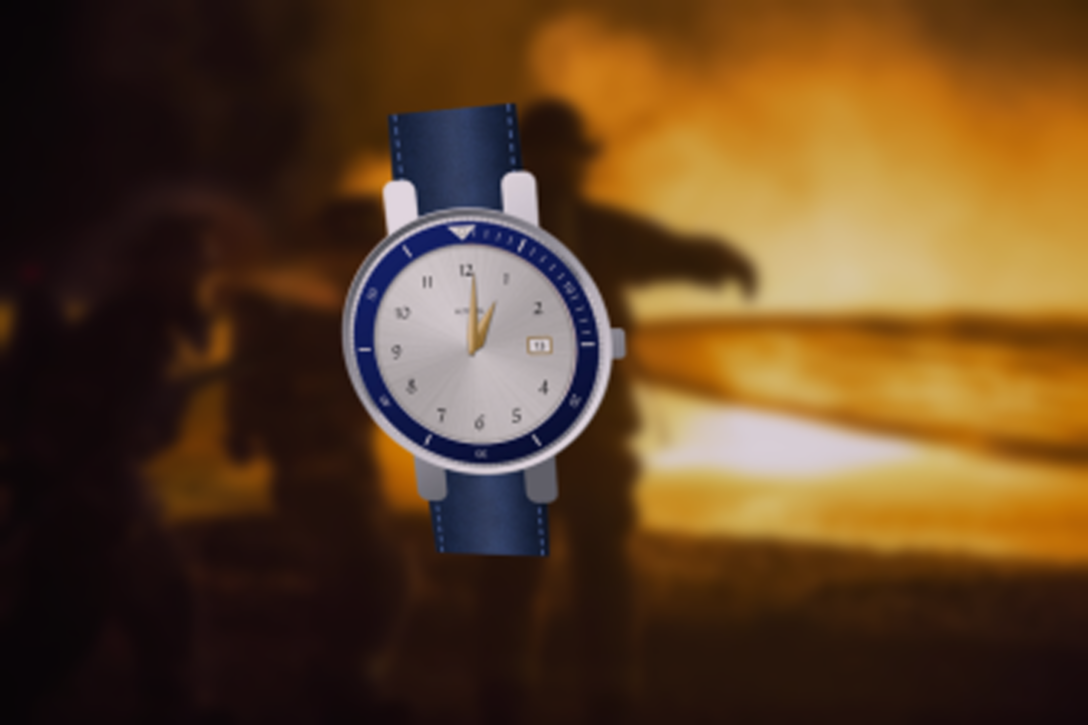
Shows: 1h01
